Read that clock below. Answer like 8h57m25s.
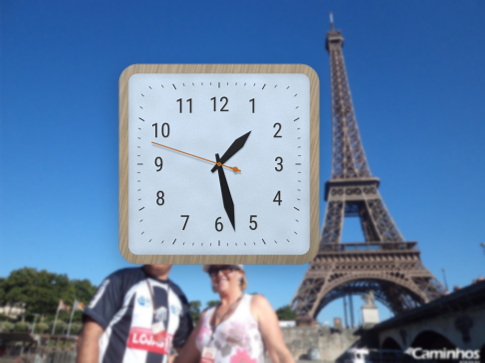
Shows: 1h27m48s
